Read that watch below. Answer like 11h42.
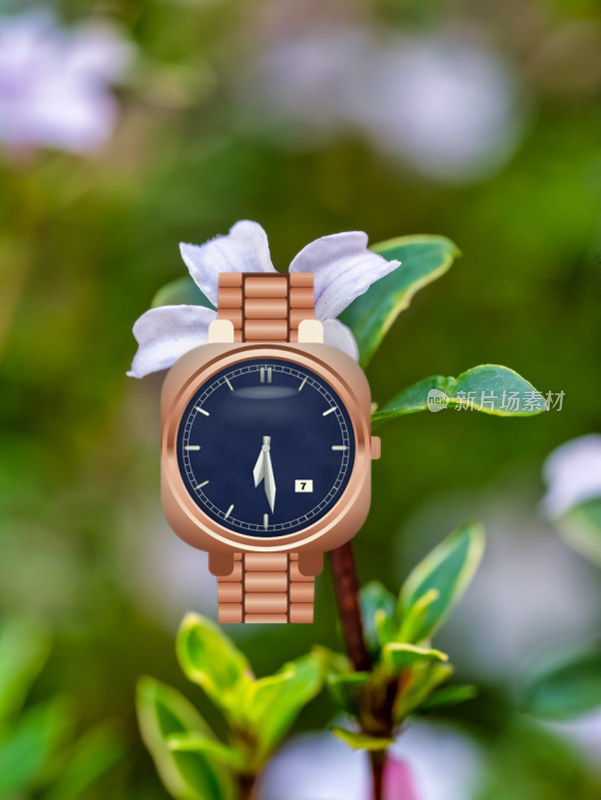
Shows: 6h29
